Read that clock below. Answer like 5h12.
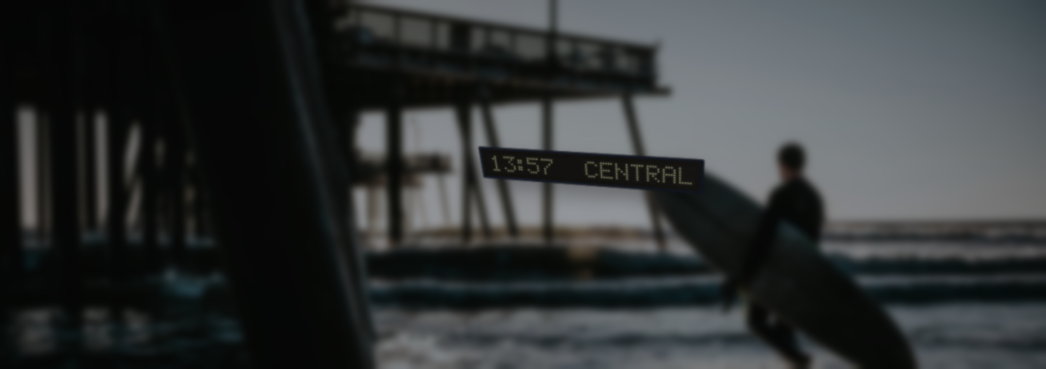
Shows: 13h57
